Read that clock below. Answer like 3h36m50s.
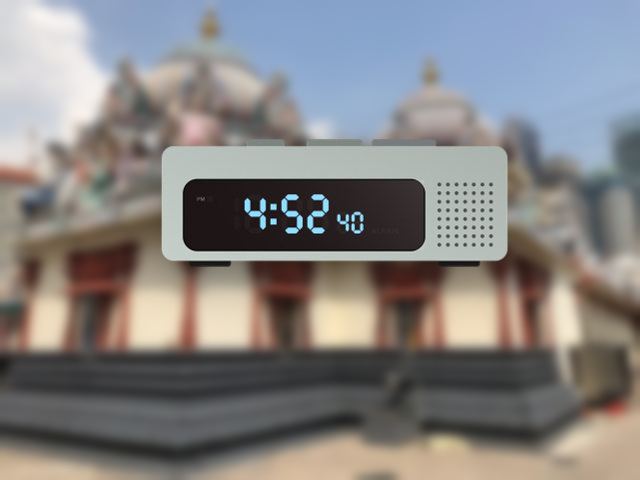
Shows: 4h52m40s
